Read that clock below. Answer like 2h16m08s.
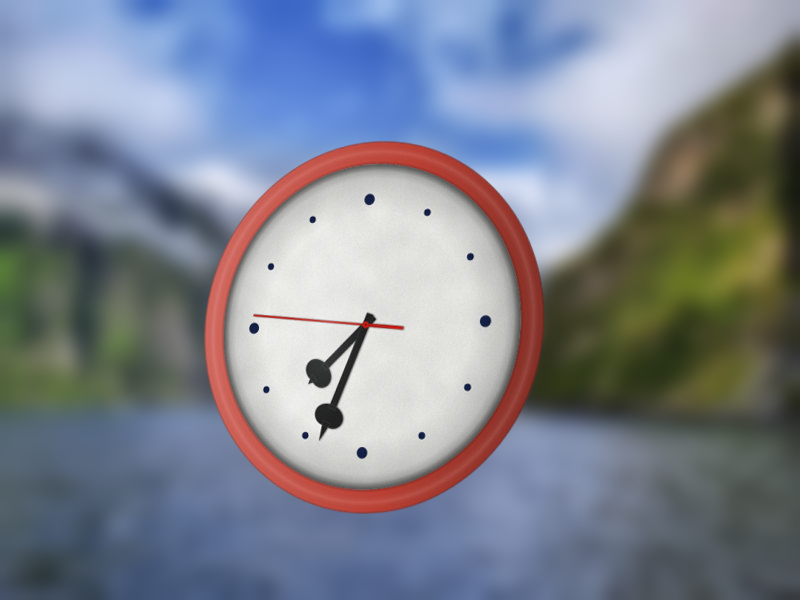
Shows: 7h33m46s
